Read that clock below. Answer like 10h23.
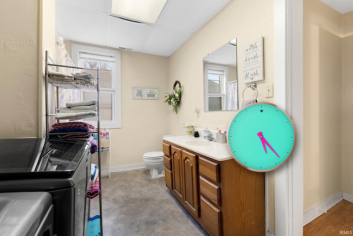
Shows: 5h23
